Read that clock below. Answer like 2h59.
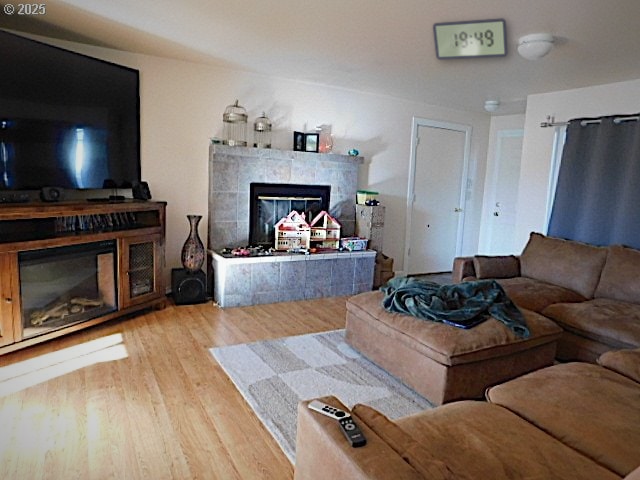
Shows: 19h49
